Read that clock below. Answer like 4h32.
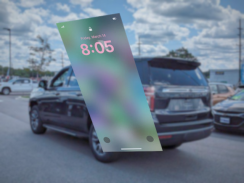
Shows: 8h05
